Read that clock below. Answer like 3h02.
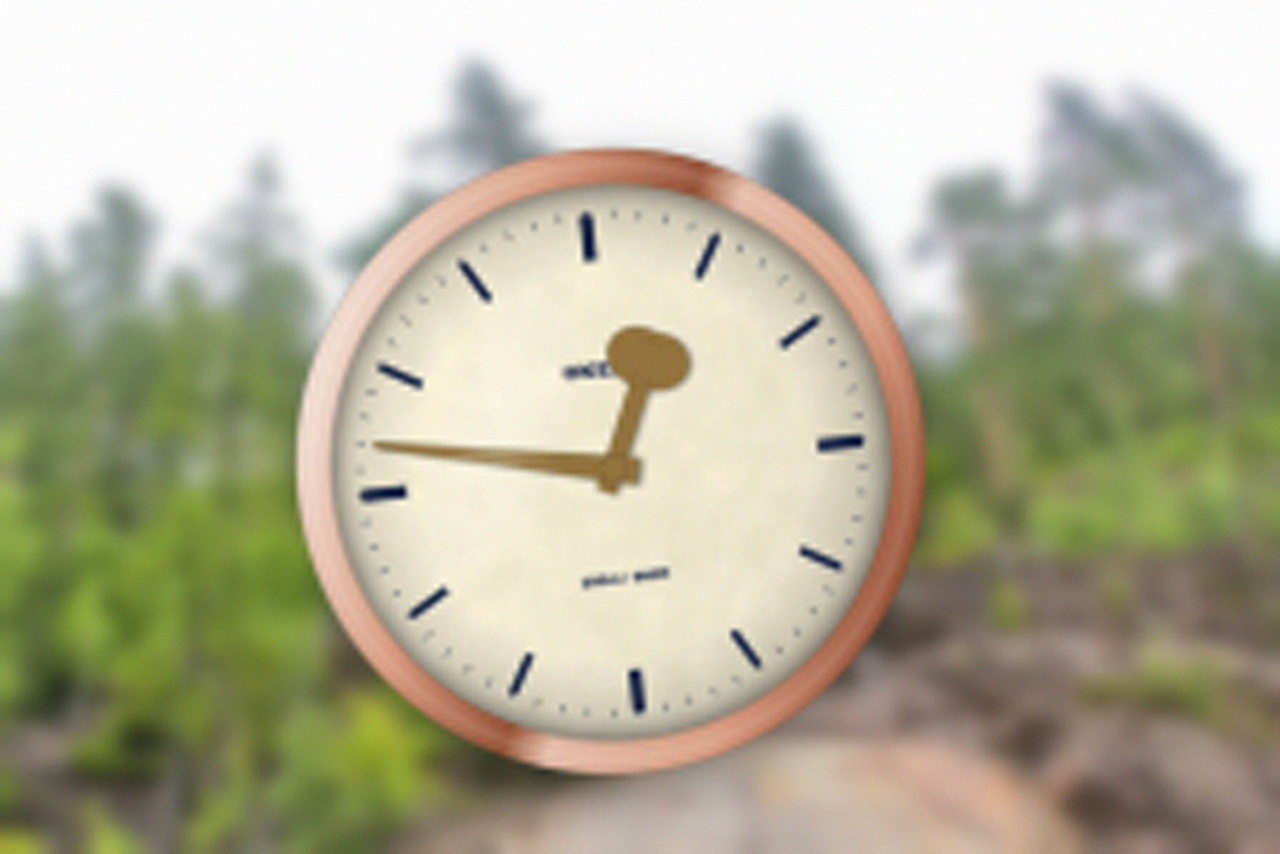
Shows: 12h47
